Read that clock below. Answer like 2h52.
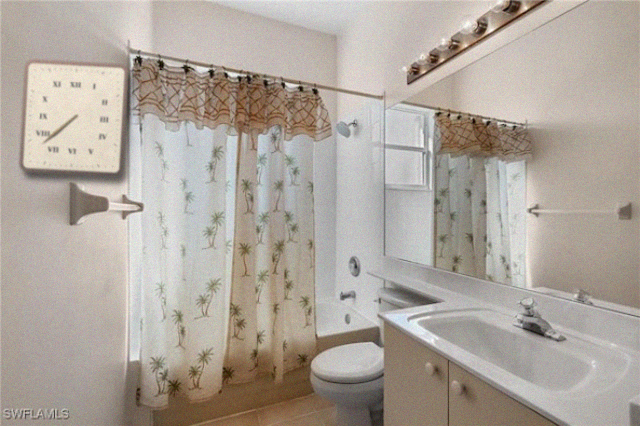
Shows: 7h38
